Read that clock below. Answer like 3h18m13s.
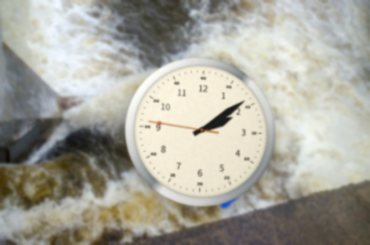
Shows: 2h08m46s
